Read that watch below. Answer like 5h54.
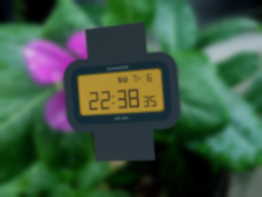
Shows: 22h38
